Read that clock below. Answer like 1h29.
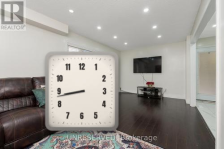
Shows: 8h43
